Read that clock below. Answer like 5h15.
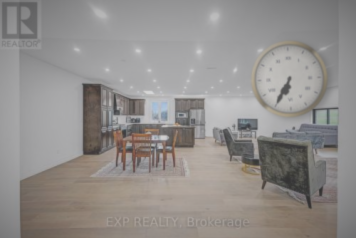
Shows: 6h35
